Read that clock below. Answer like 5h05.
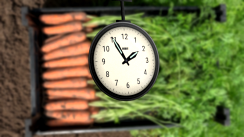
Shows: 1h55
